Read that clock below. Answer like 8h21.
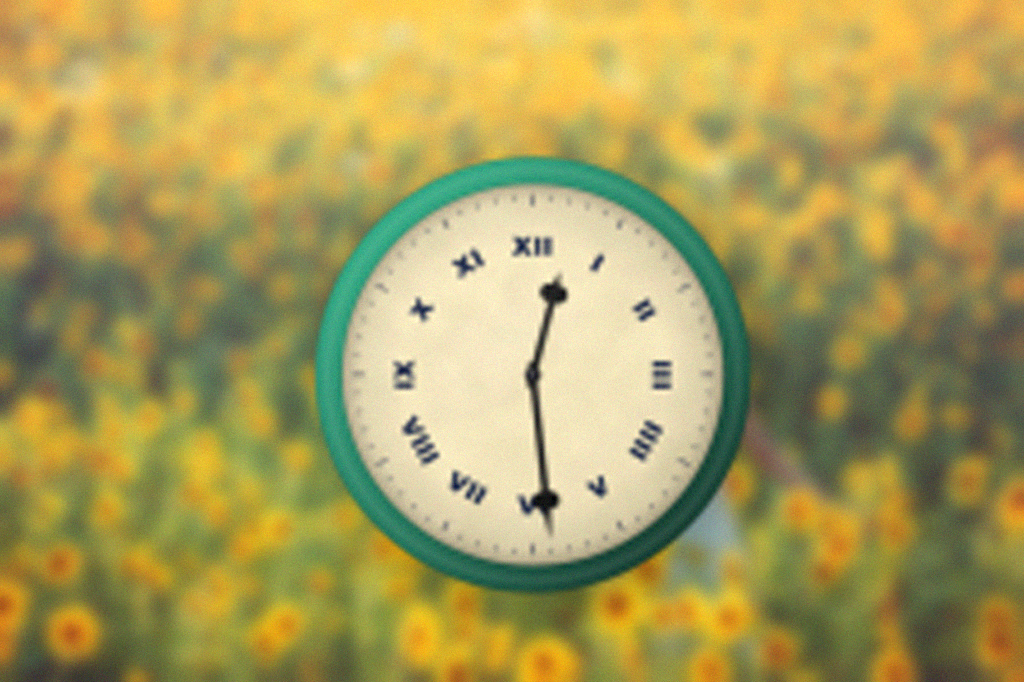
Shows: 12h29
